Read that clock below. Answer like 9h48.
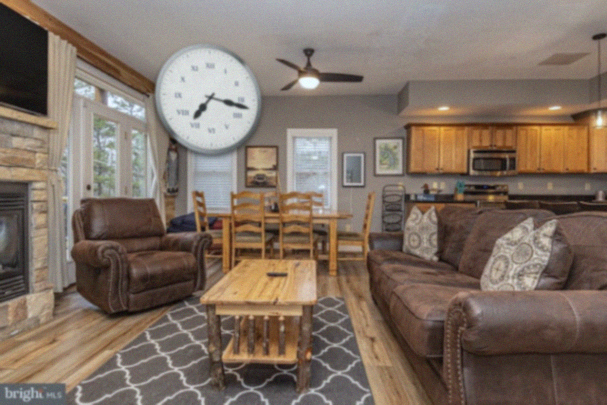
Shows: 7h17
